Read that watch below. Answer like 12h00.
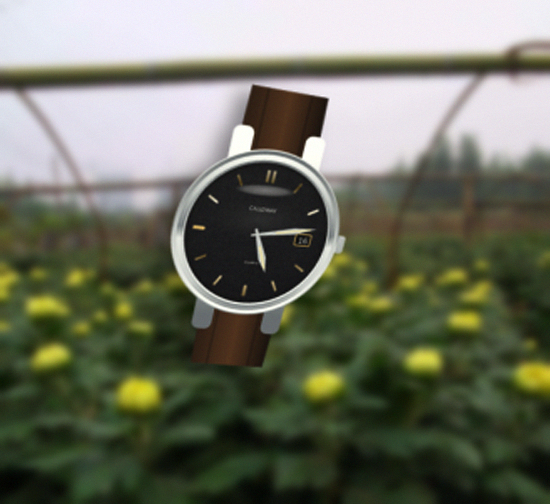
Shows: 5h13
